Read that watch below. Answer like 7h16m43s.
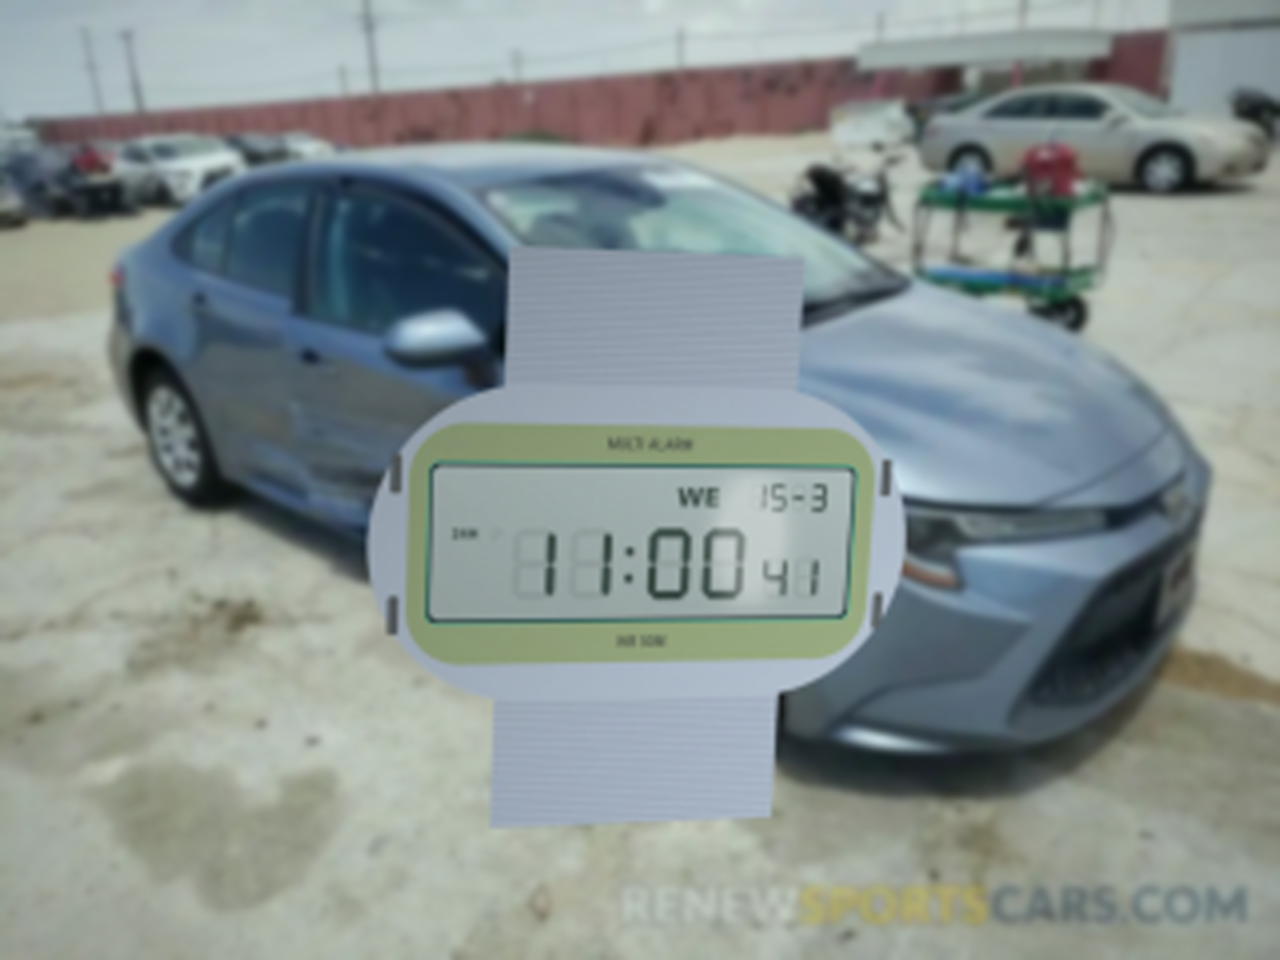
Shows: 11h00m41s
